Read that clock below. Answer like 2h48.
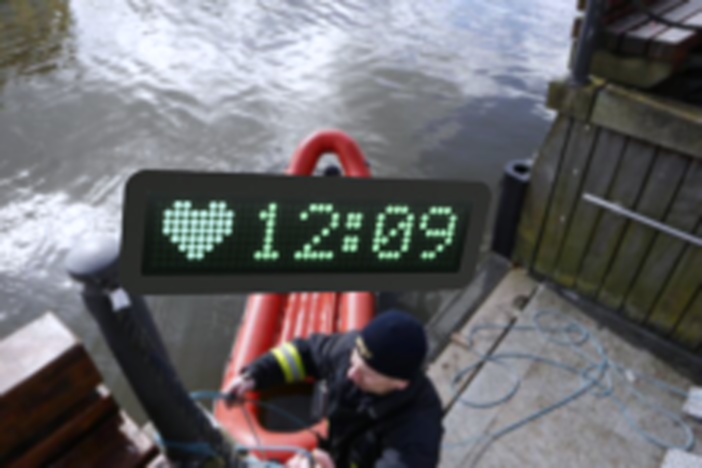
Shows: 12h09
